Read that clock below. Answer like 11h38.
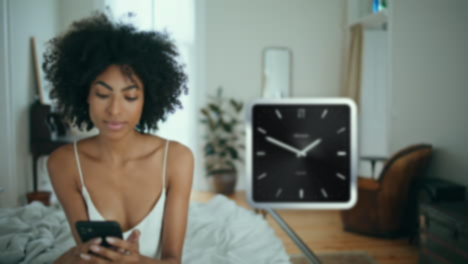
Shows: 1h49
